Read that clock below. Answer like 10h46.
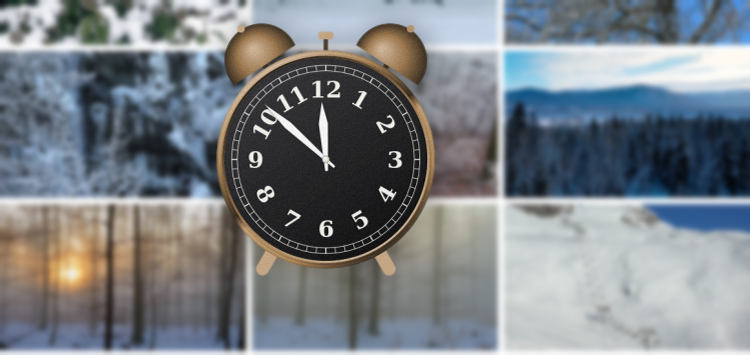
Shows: 11h52
